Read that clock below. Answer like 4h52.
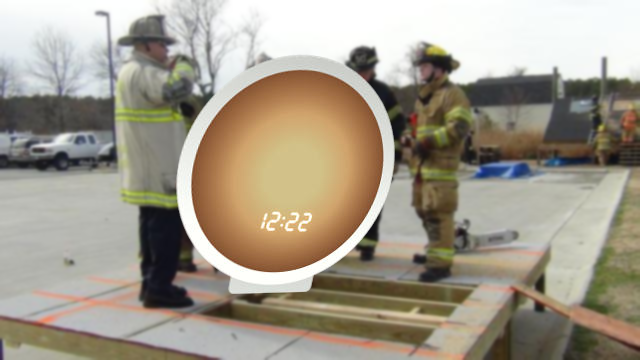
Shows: 12h22
